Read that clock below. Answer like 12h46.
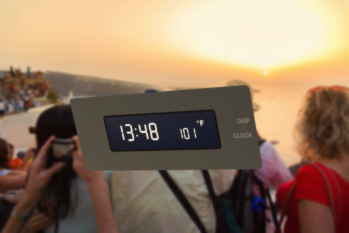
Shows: 13h48
